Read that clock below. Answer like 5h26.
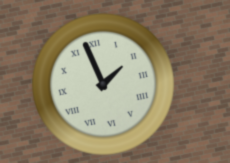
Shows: 1h58
